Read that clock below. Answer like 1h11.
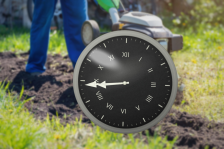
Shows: 8h44
